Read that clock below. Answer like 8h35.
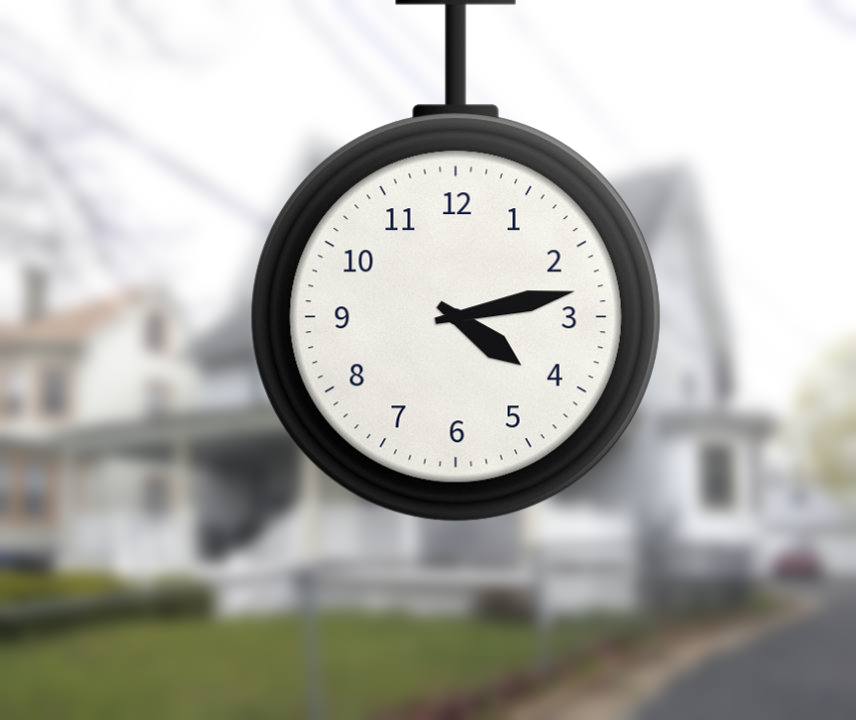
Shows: 4h13
